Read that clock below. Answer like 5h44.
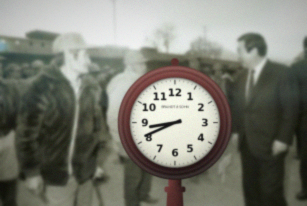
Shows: 8h41
